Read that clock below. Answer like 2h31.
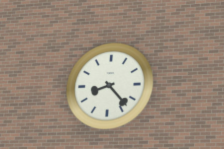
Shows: 8h23
